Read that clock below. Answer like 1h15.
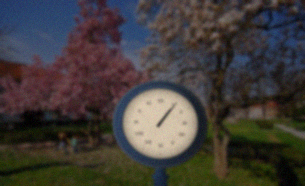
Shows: 1h06
